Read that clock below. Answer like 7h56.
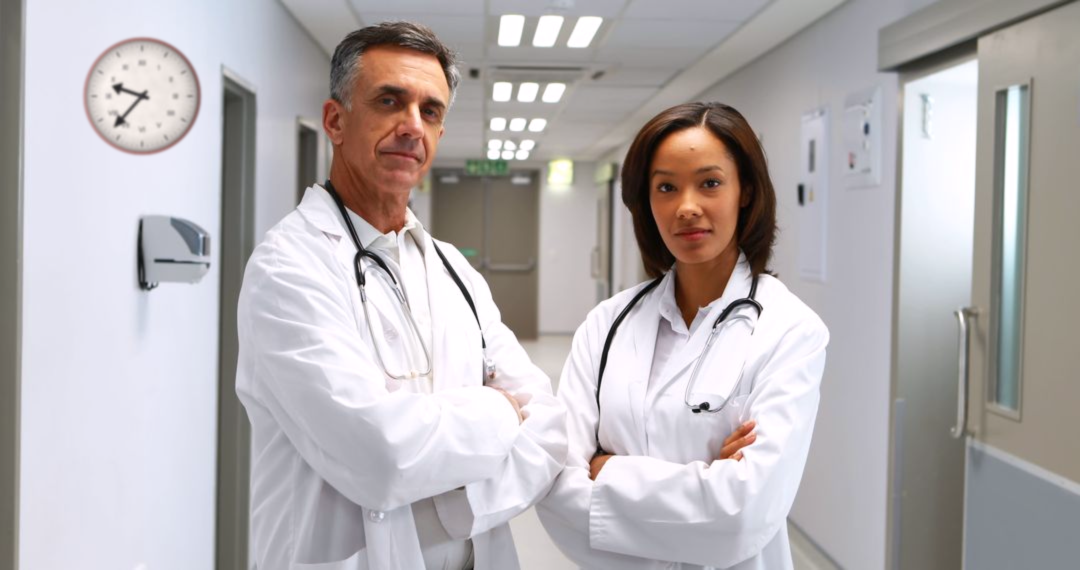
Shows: 9h37
